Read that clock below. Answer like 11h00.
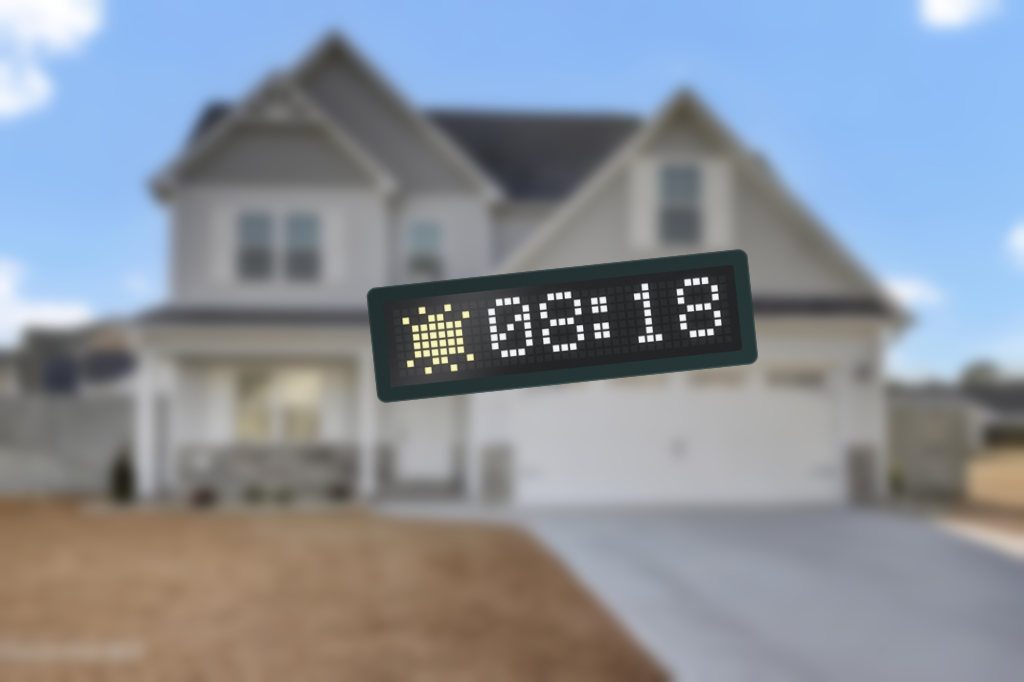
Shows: 8h18
